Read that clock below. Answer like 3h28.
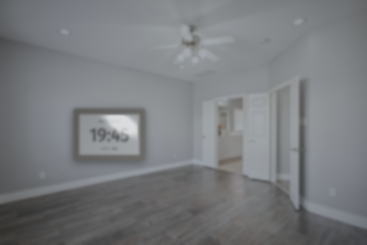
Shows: 19h45
